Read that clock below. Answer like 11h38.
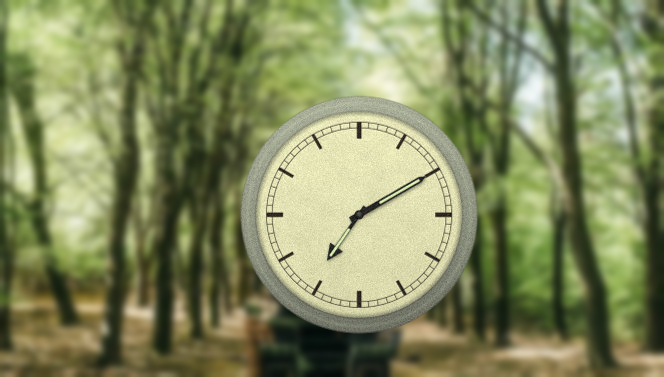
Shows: 7h10
